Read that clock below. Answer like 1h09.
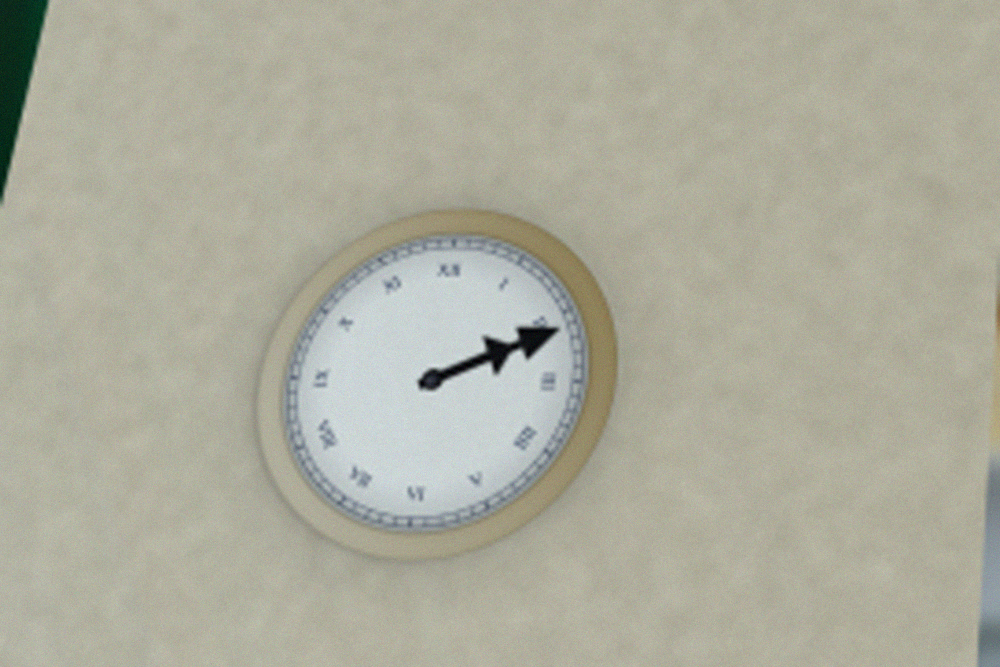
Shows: 2h11
